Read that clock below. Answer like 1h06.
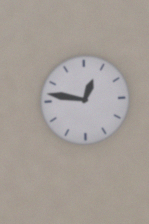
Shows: 12h47
